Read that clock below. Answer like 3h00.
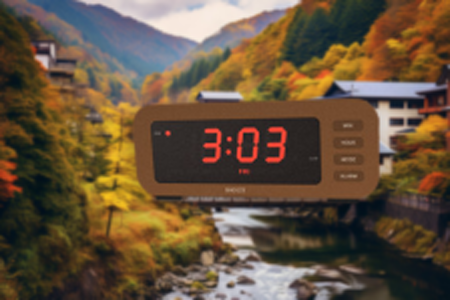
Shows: 3h03
